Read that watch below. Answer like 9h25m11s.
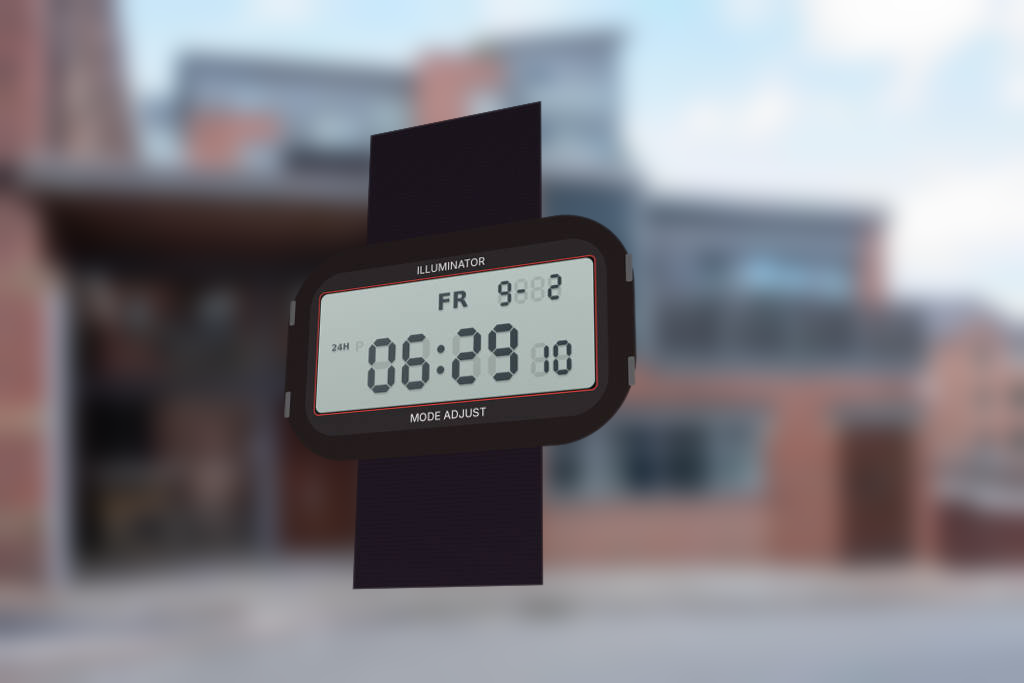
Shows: 6h29m10s
